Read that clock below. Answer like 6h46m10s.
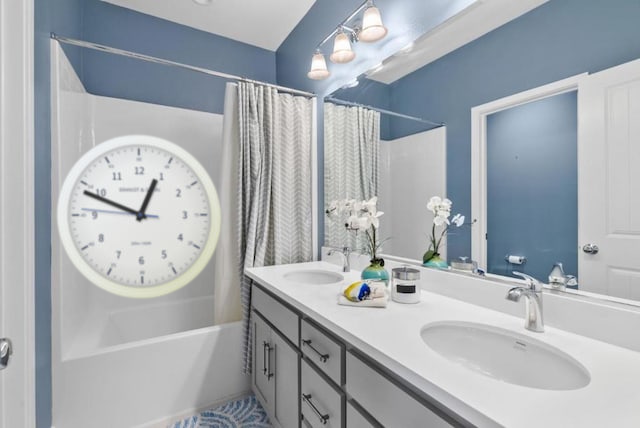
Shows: 12h48m46s
